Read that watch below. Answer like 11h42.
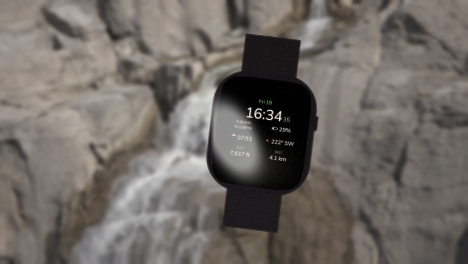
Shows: 16h34
